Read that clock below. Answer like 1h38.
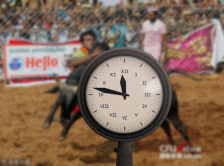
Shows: 11h47
